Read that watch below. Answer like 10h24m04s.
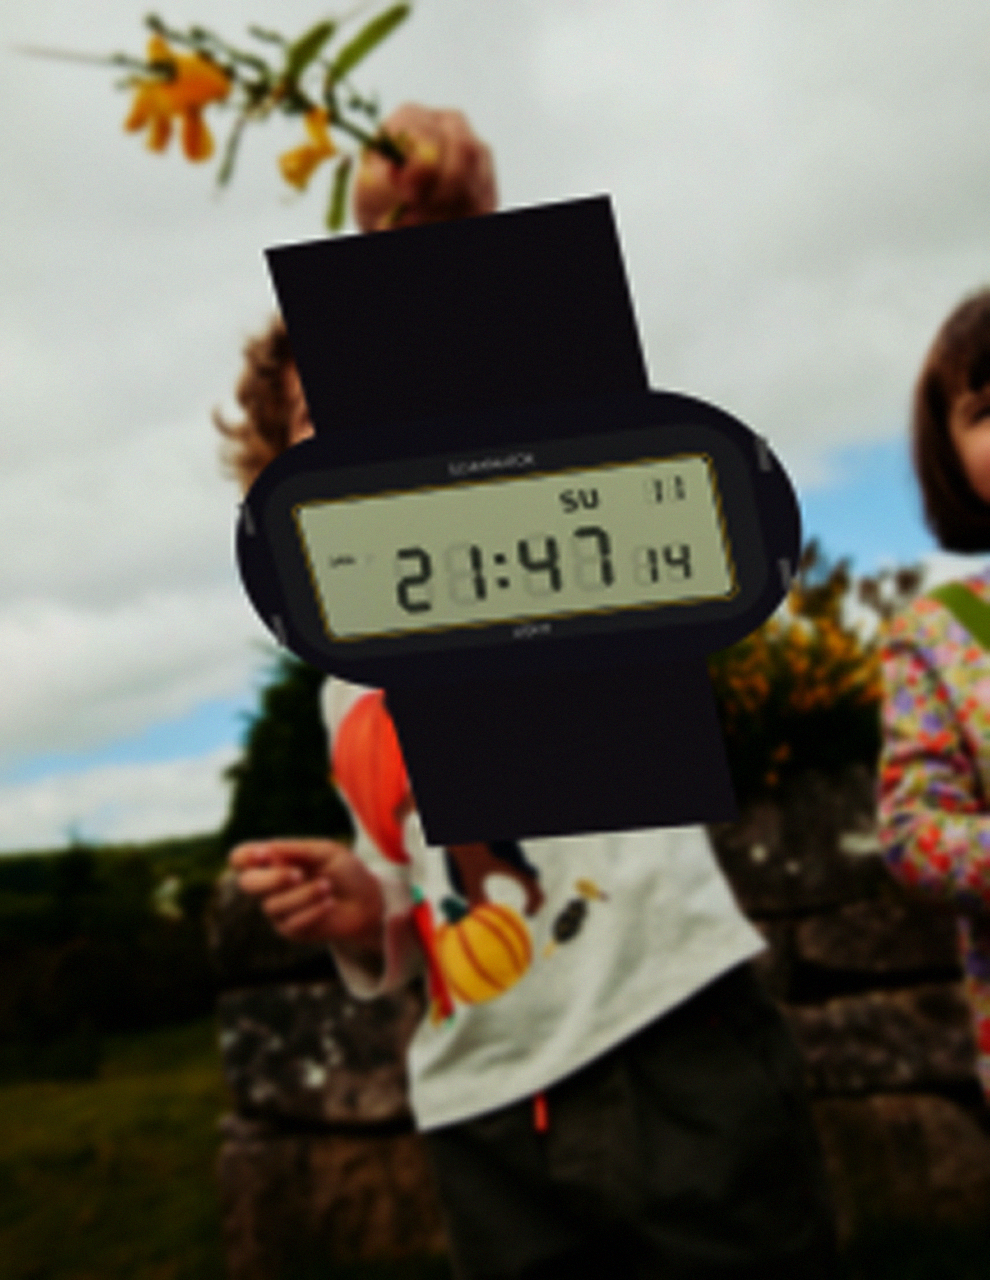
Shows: 21h47m14s
